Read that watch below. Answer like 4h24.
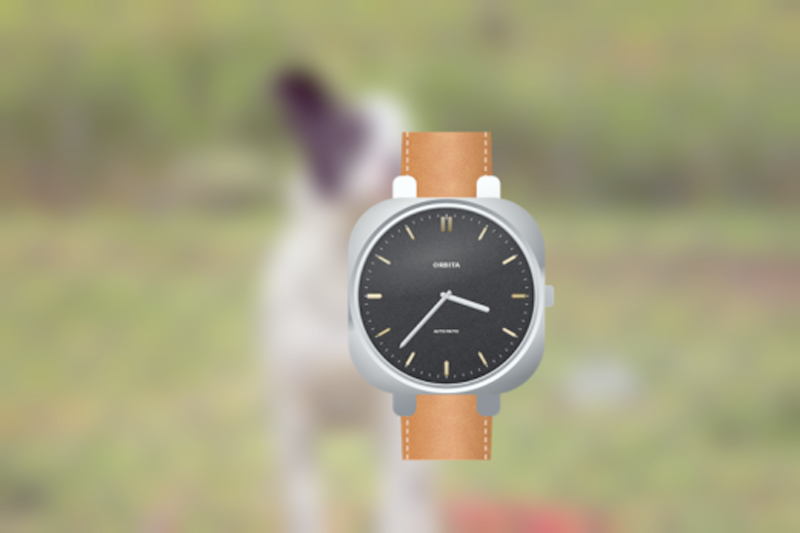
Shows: 3h37
